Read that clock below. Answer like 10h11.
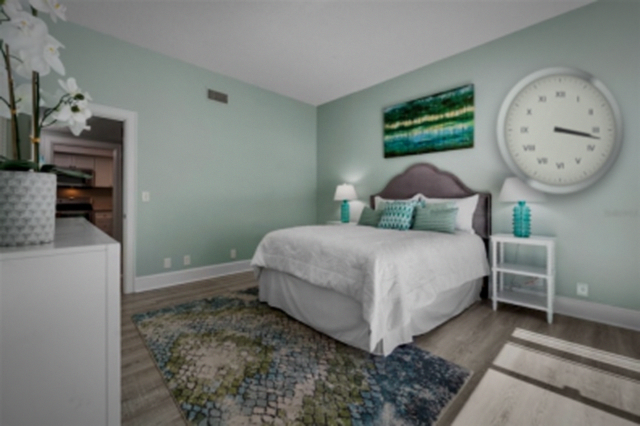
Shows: 3h17
